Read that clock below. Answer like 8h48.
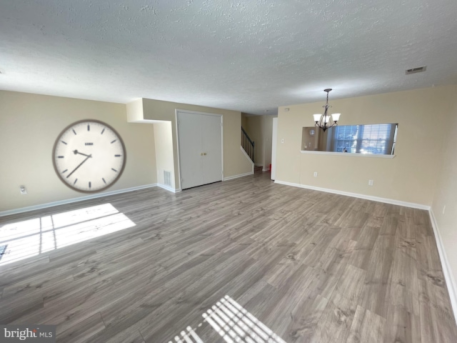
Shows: 9h38
